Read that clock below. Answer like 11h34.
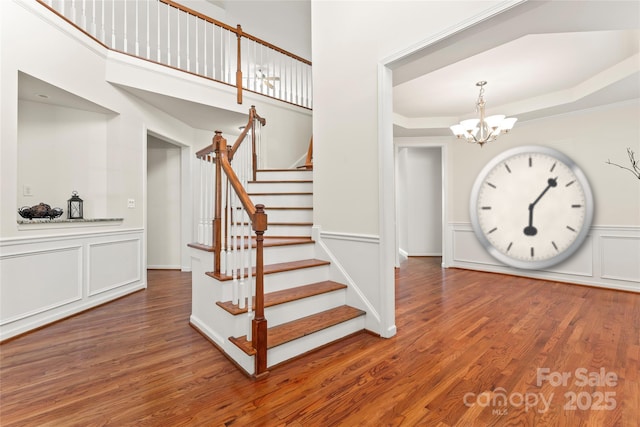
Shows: 6h07
